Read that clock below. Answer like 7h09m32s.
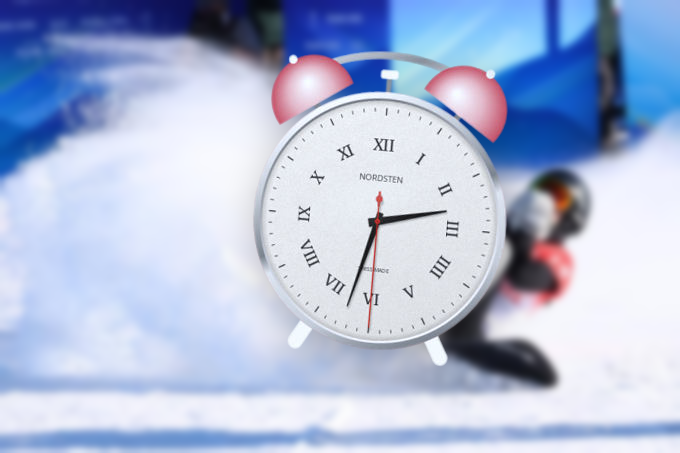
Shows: 2h32m30s
